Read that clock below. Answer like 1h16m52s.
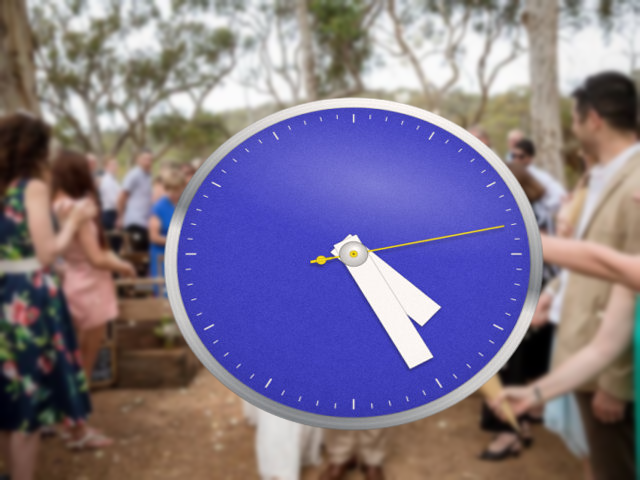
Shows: 4h25m13s
